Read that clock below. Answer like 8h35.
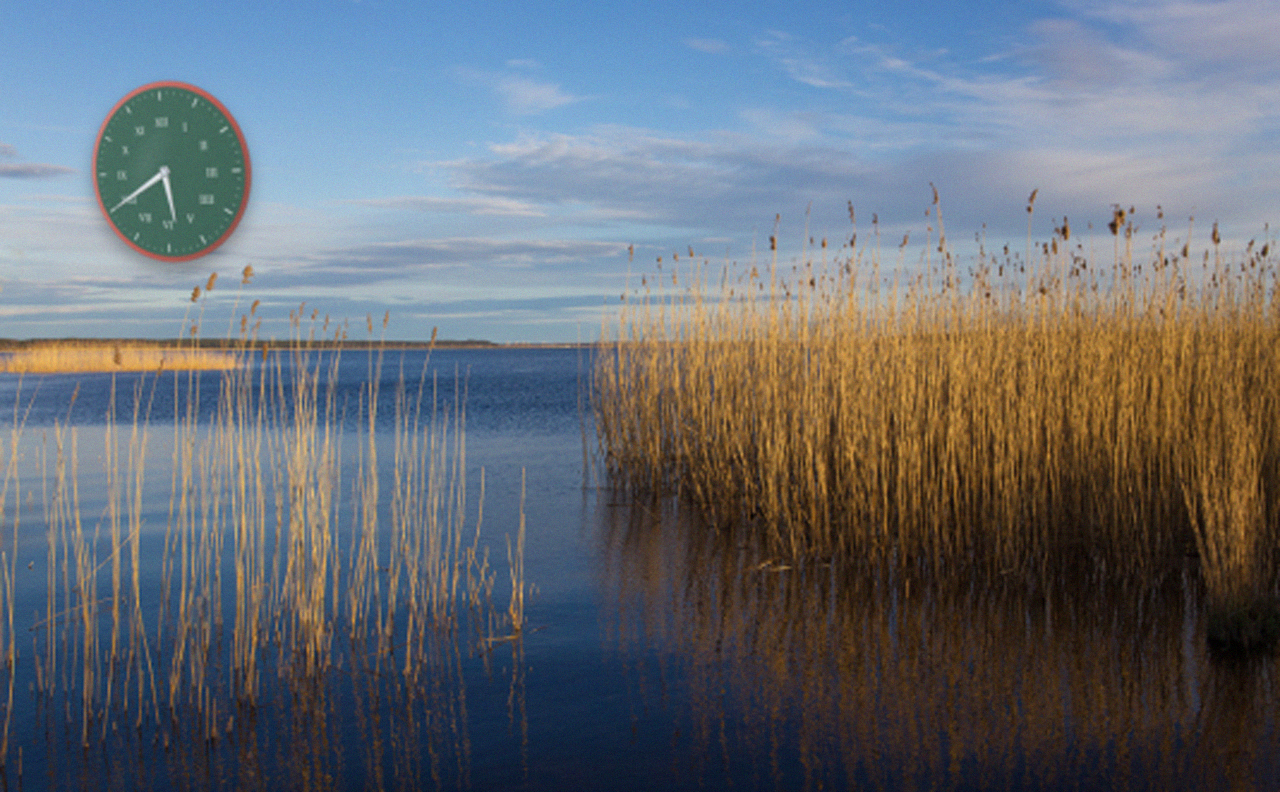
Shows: 5h40
